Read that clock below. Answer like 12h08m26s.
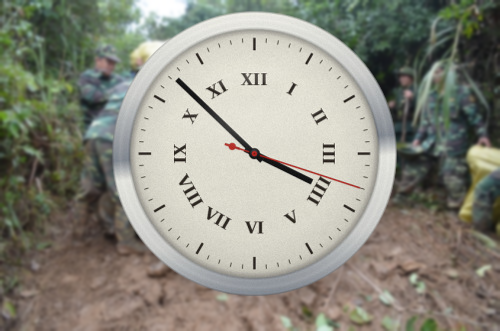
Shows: 3h52m18s
